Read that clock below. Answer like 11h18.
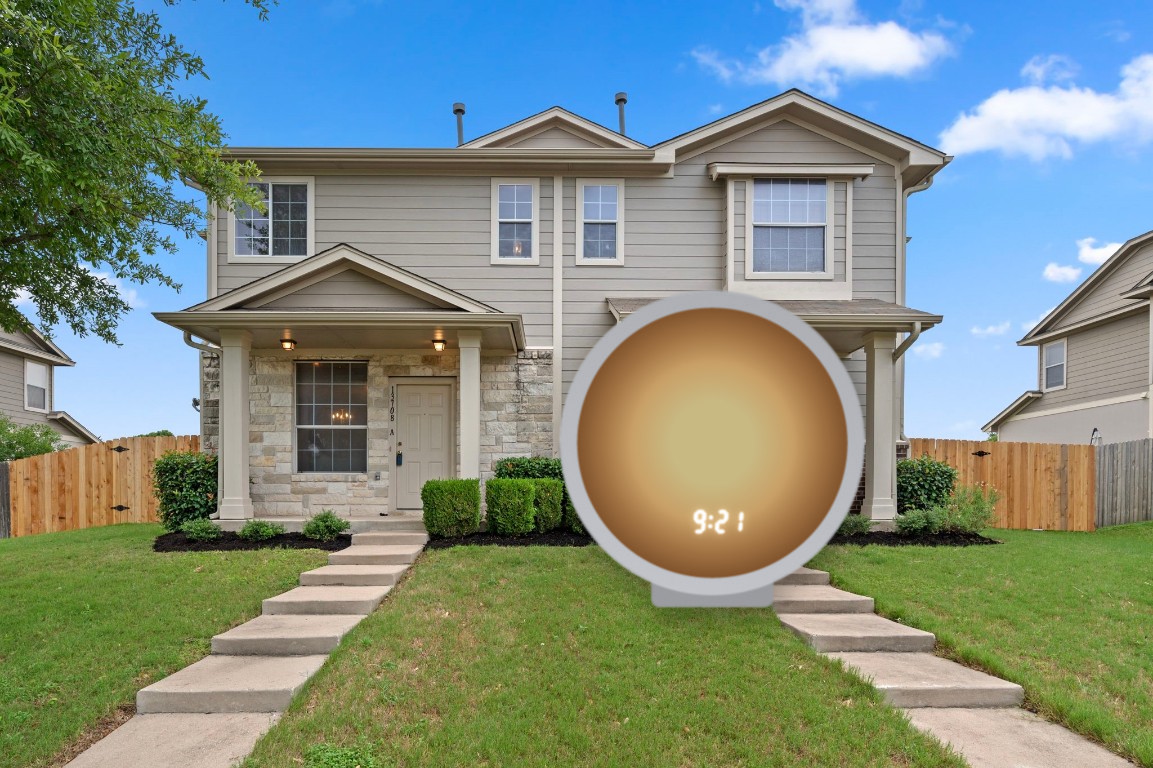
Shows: 9h21
